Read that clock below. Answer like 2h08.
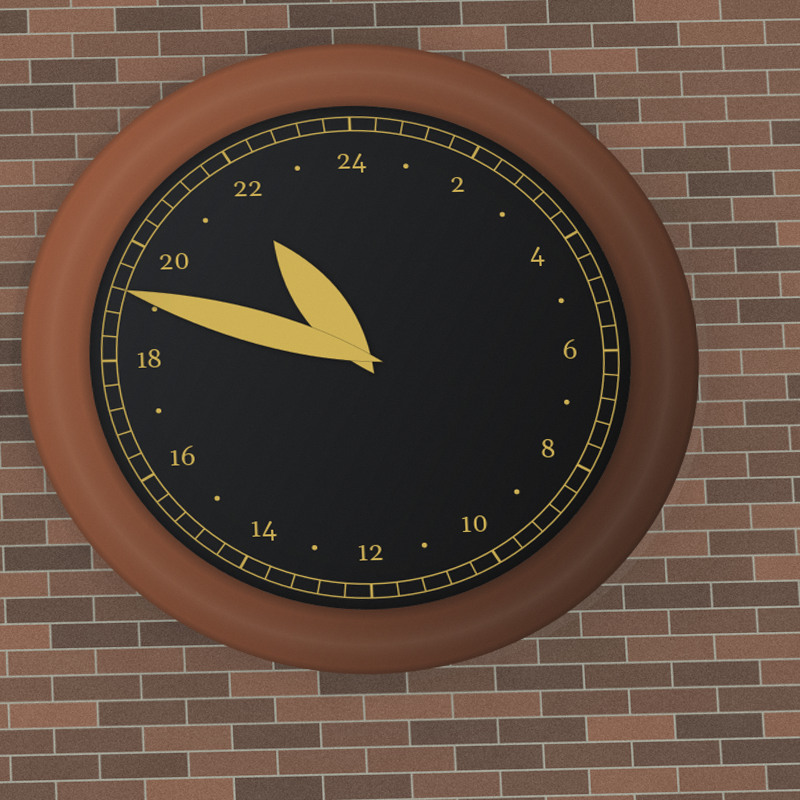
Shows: 21h48
